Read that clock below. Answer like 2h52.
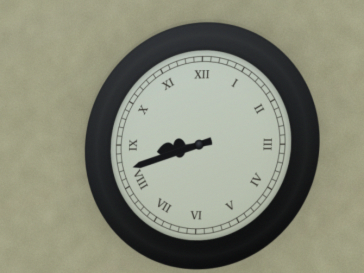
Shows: 8h42
